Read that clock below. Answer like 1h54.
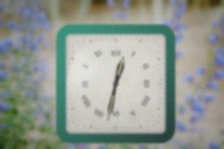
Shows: 12h32
